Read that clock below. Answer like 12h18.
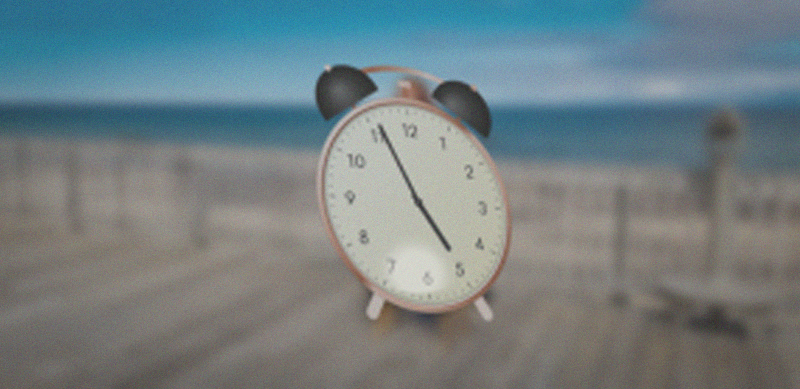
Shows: 4h56
